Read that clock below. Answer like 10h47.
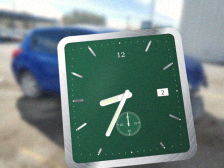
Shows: 8h35
